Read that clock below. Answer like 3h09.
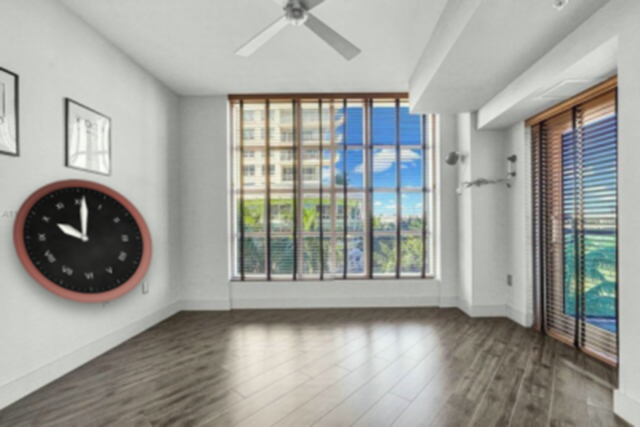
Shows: 10h01
